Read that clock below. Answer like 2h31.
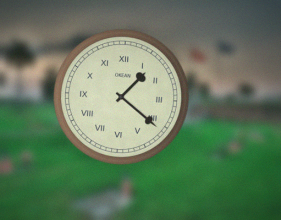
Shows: 1h21
